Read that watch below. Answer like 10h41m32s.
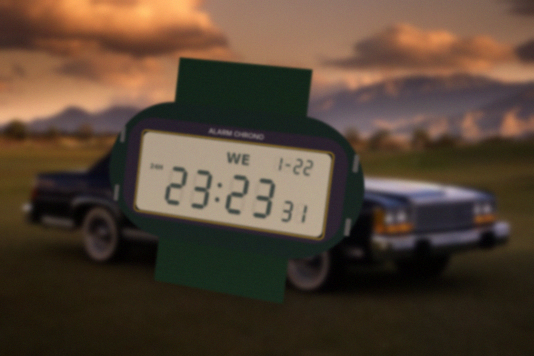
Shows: 23h23m31s
